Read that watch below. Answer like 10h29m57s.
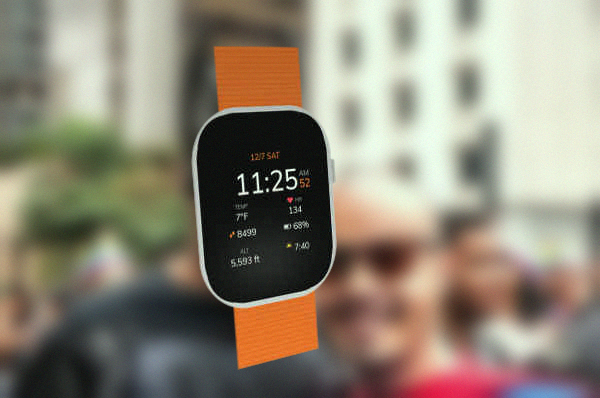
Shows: 11h25m52s
